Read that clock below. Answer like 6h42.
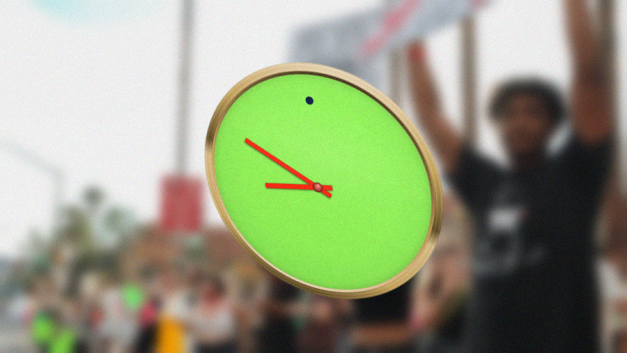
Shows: 8h50
